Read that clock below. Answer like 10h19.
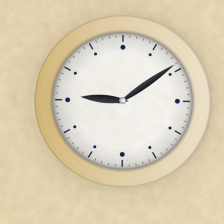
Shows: 9h09
